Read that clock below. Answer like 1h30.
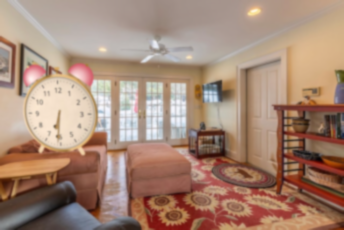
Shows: 6h31
